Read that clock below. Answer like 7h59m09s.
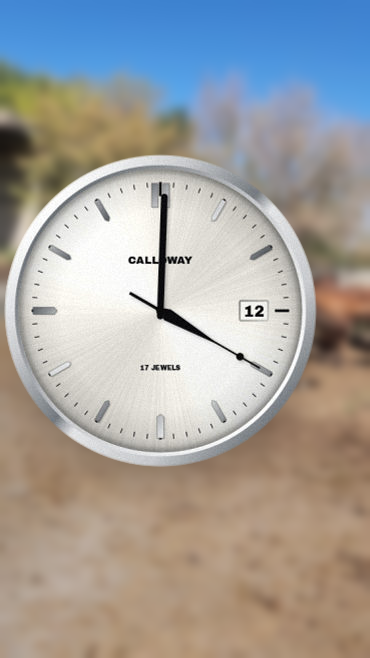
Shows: 4h00m20s
